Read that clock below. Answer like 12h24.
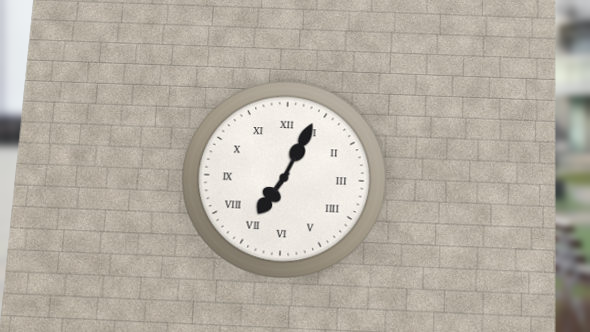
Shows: 7h04
